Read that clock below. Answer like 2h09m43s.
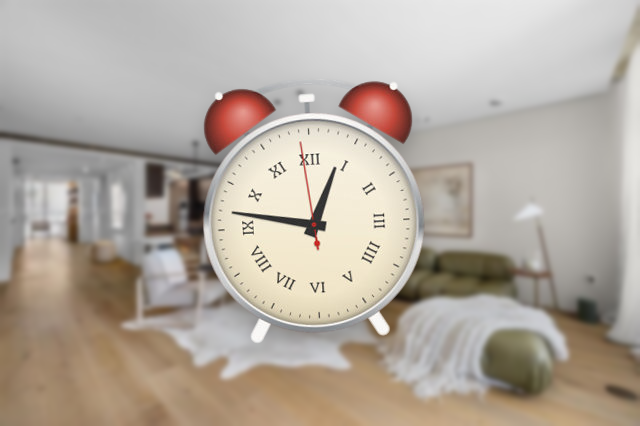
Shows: 12h46m59s
